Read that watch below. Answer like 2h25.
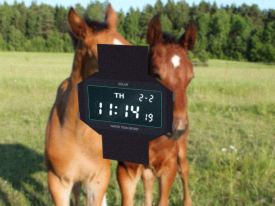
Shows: 11h14
